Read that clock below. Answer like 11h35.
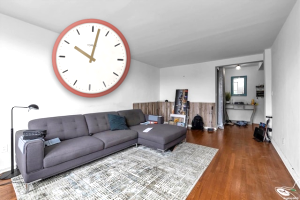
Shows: 10h02
